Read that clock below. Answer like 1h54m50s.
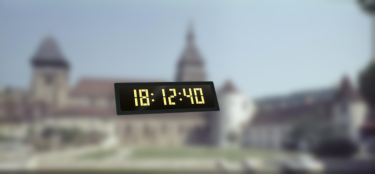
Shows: 18h12m40s
